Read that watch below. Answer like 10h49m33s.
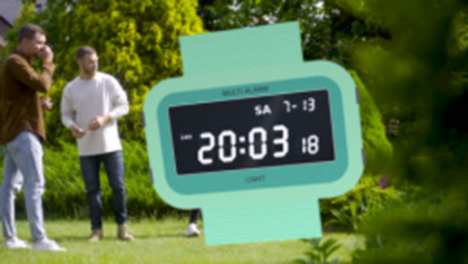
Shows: 20h03m18s
